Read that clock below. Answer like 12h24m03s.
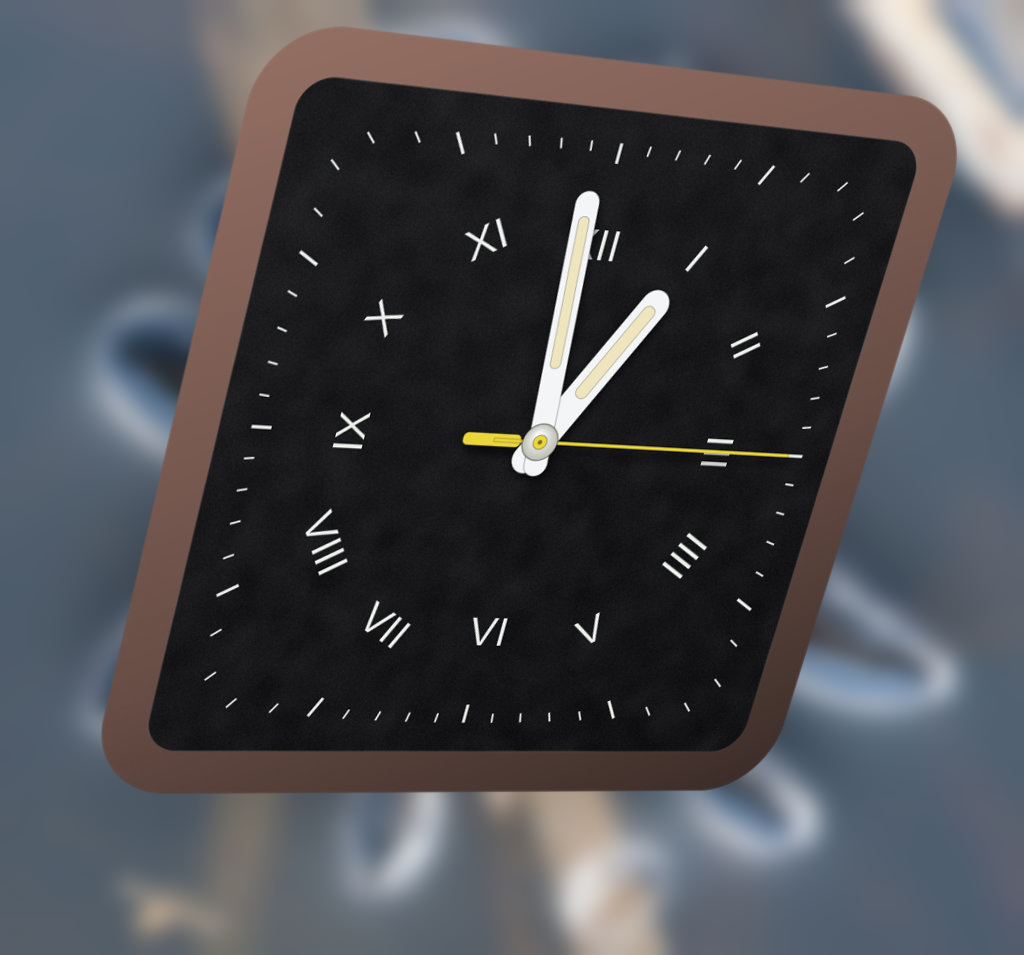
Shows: 12h59m15s
